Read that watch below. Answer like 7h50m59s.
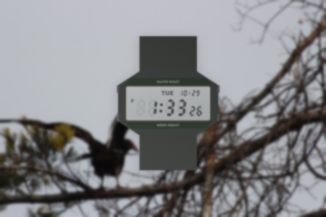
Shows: 1h33m26s
